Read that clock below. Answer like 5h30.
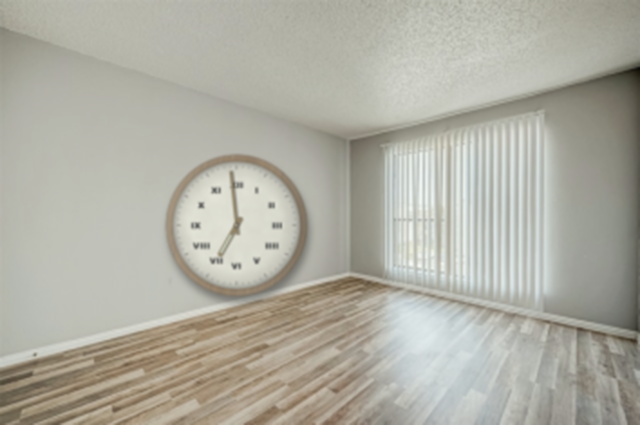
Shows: 6h59
